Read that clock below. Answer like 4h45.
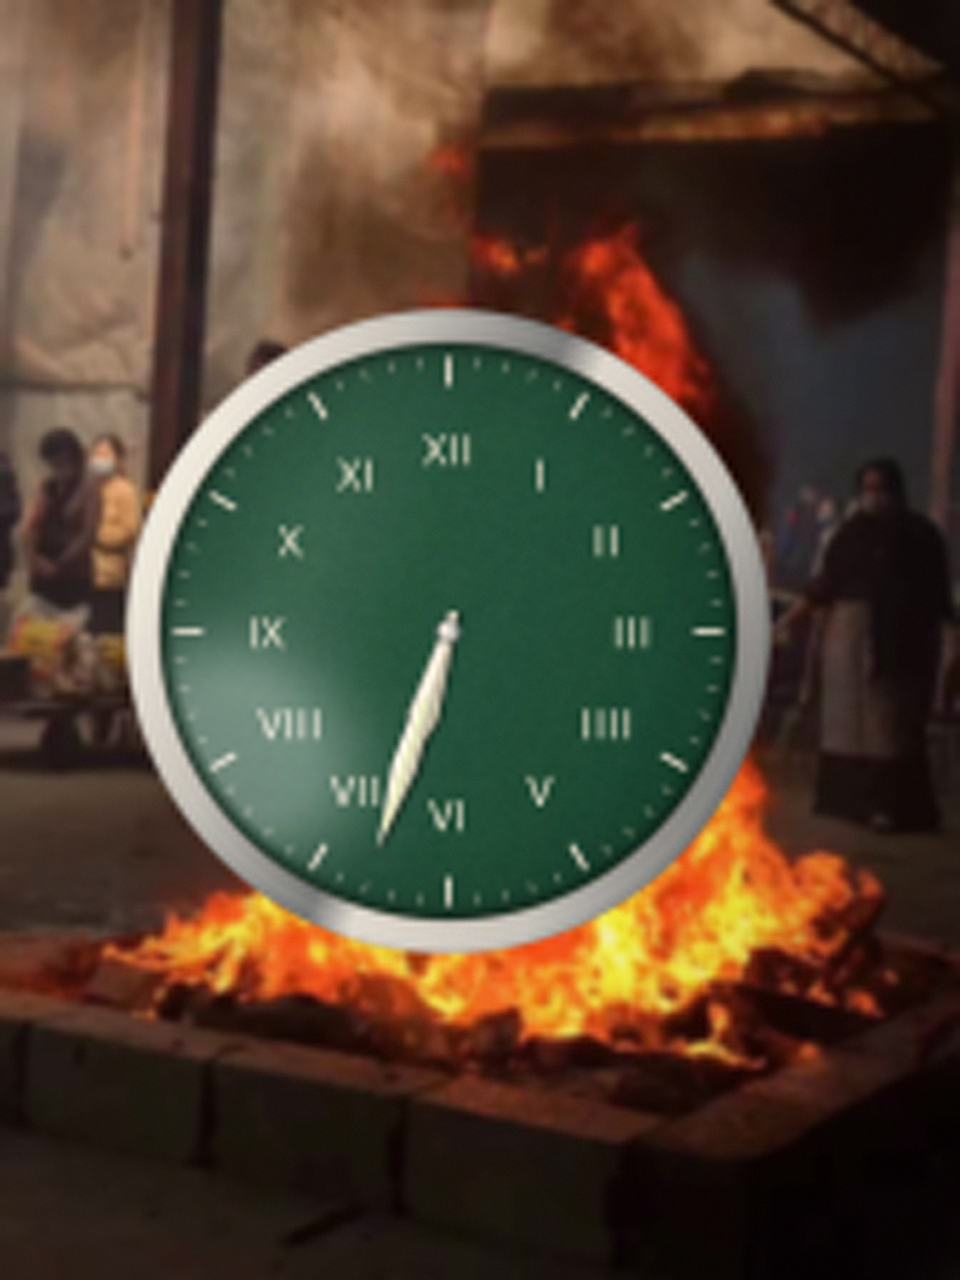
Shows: 6h33
